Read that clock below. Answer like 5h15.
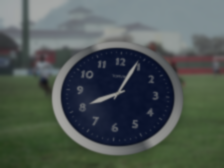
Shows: 8h04
